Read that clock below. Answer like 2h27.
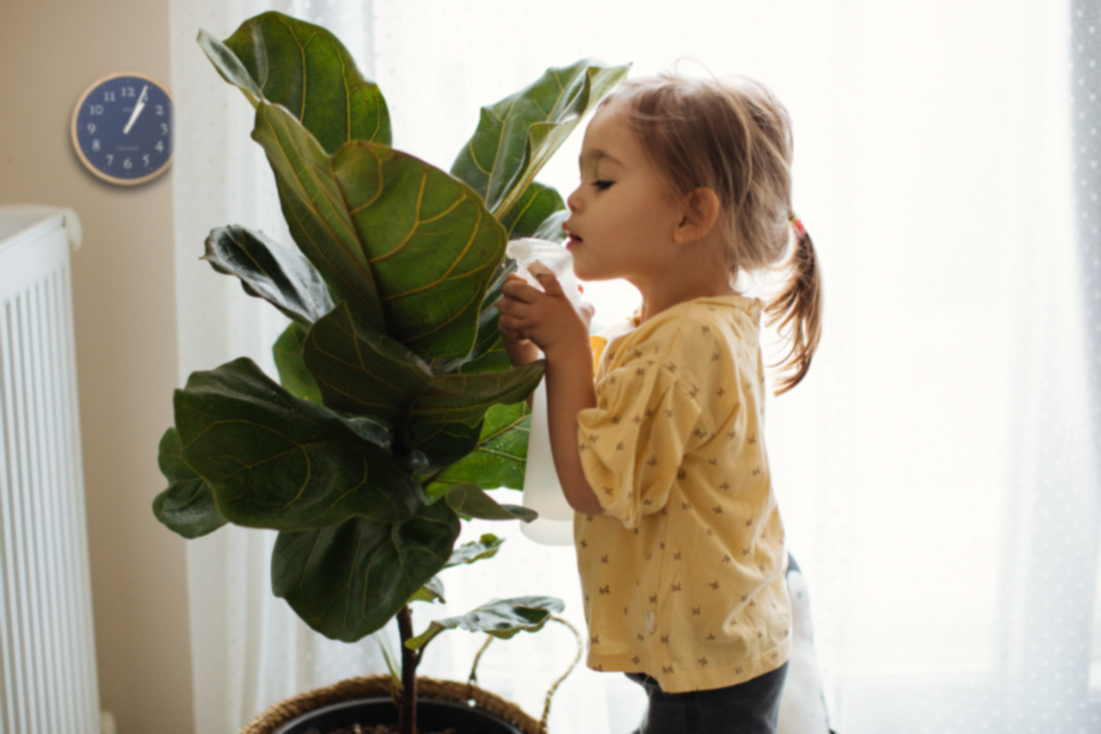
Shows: 1h04
